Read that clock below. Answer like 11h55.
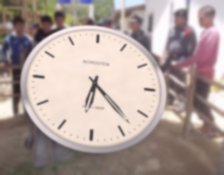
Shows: 6h23
